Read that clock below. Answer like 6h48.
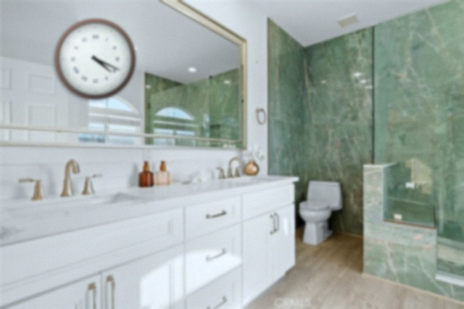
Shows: 4h19
